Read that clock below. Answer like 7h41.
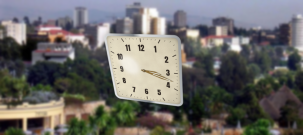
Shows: 3h18
